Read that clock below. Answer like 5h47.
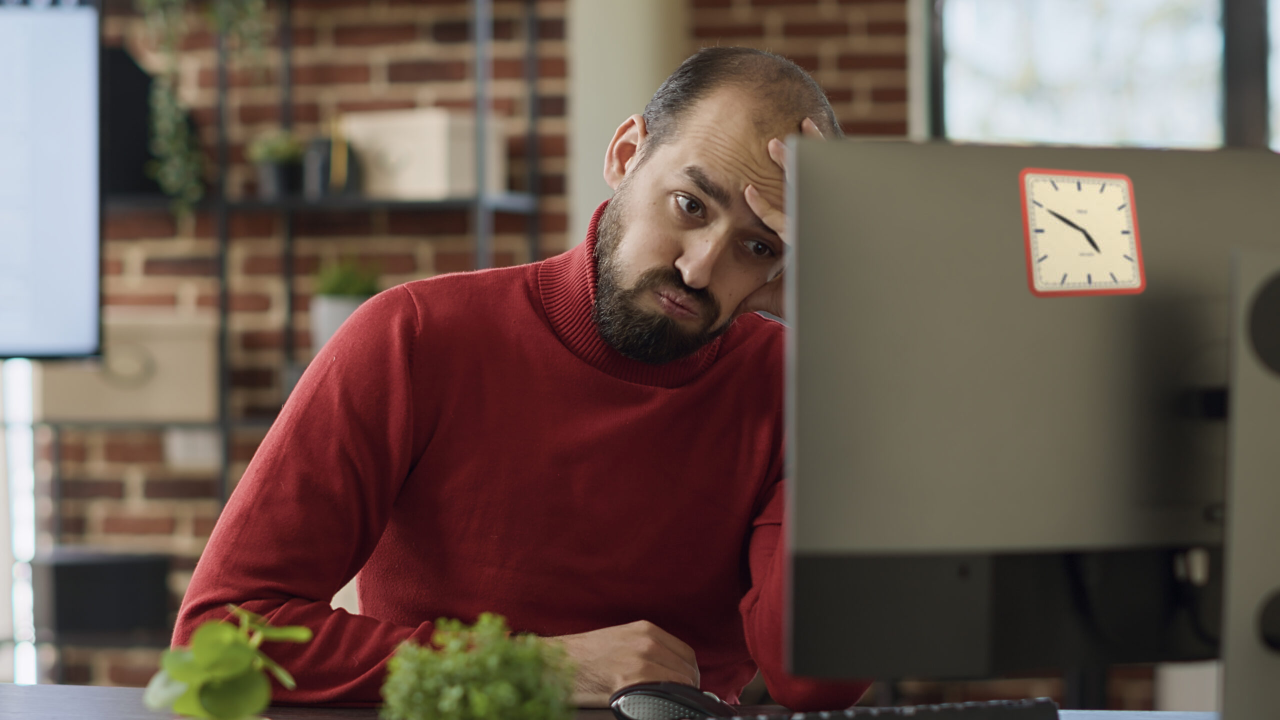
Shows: 4h50
